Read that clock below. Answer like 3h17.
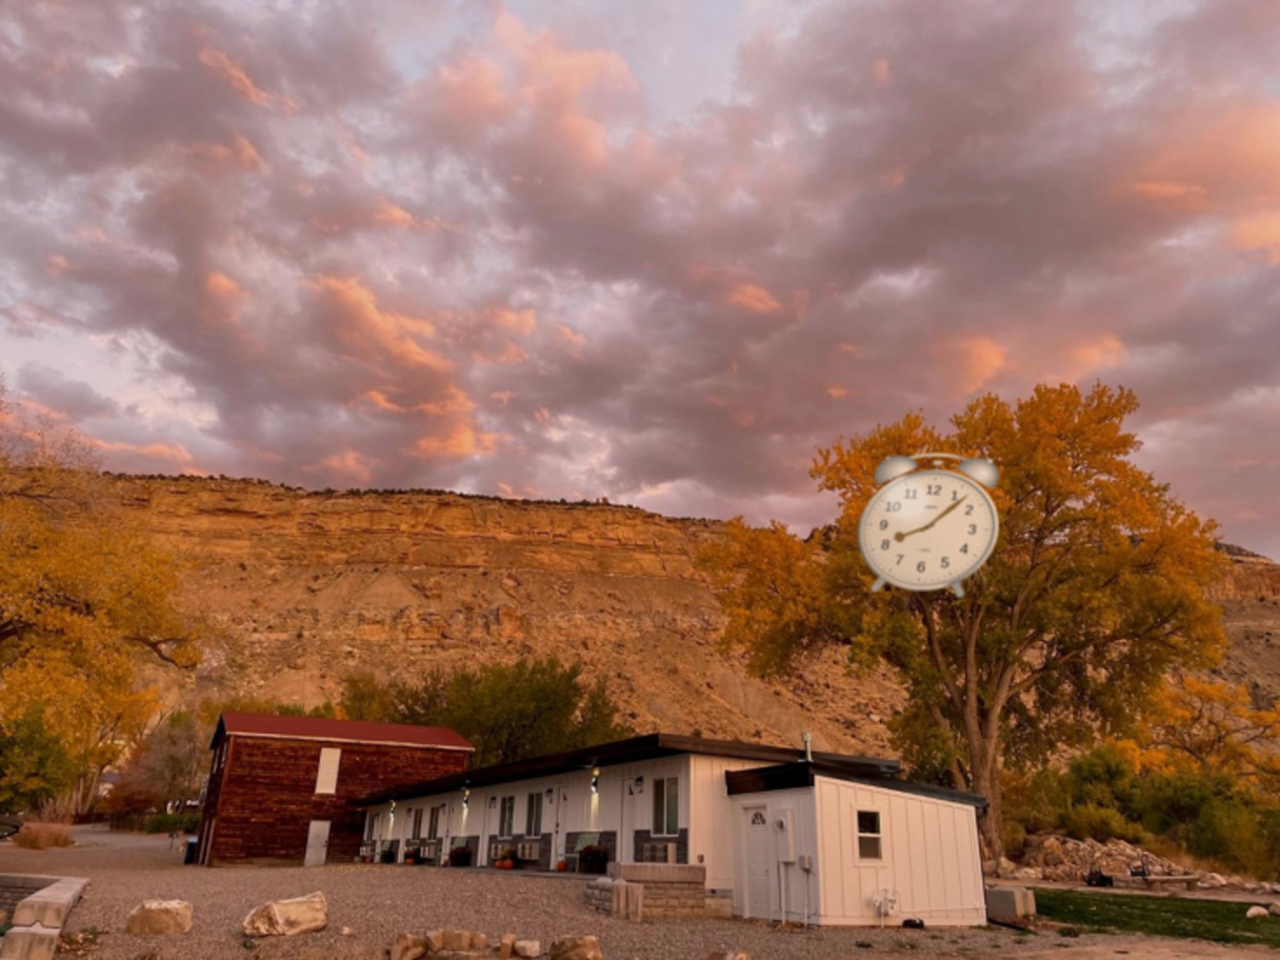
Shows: 8h07
